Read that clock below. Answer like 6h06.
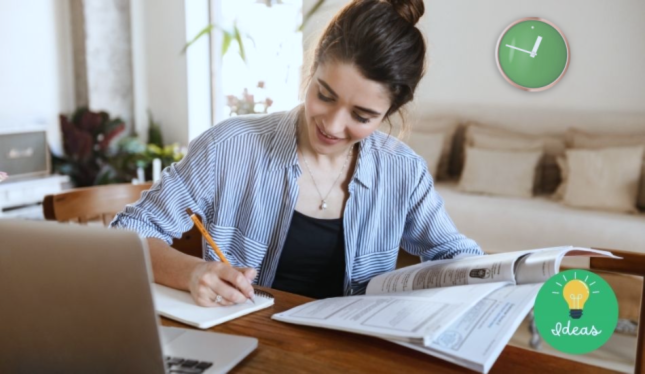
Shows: 12h48
